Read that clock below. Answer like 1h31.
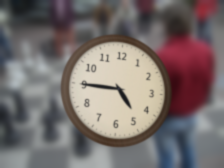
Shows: 4h45
